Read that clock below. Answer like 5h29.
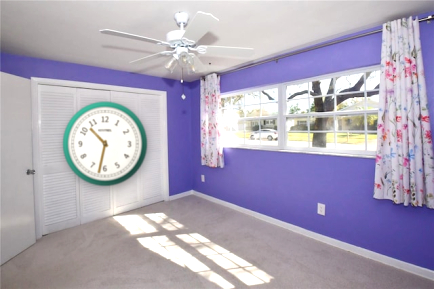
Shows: 10h32
